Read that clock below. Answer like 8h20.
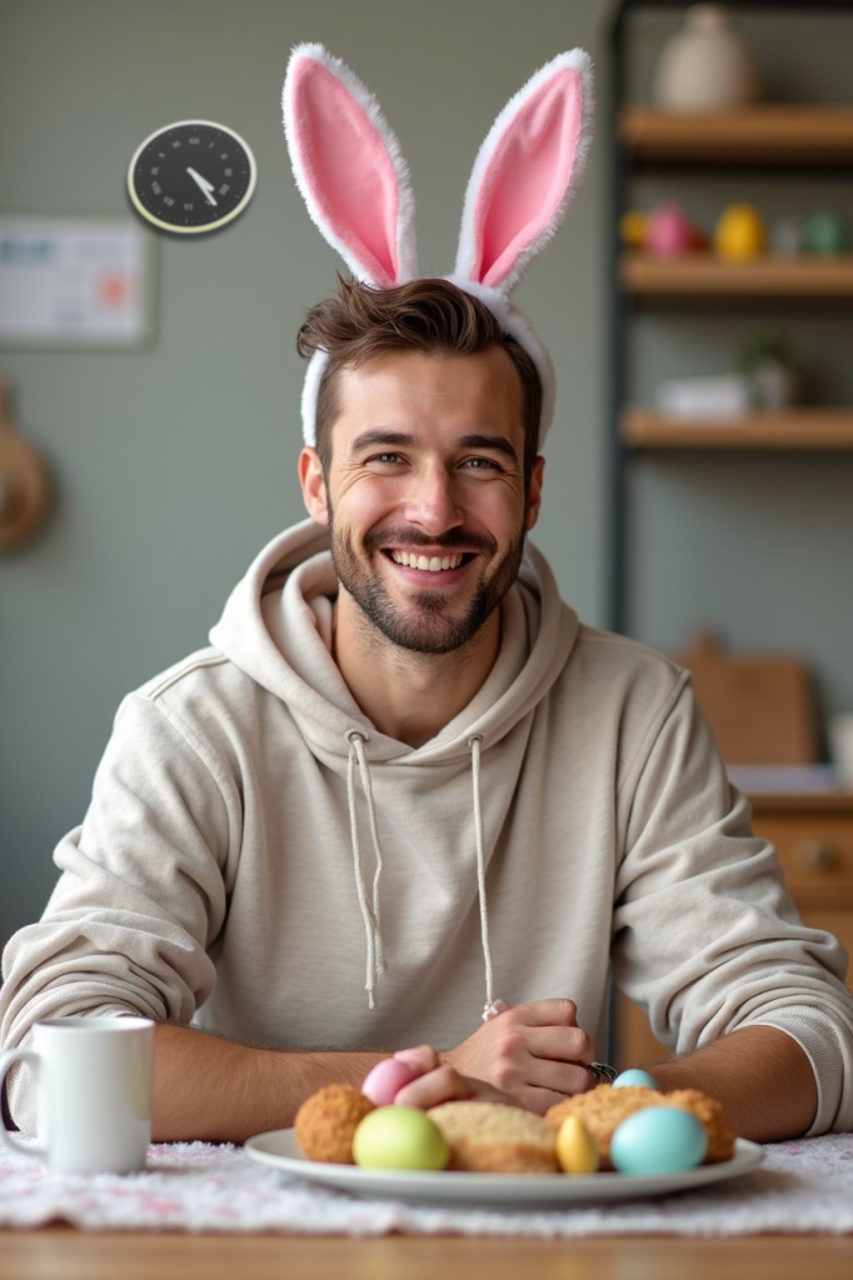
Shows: 4h24
